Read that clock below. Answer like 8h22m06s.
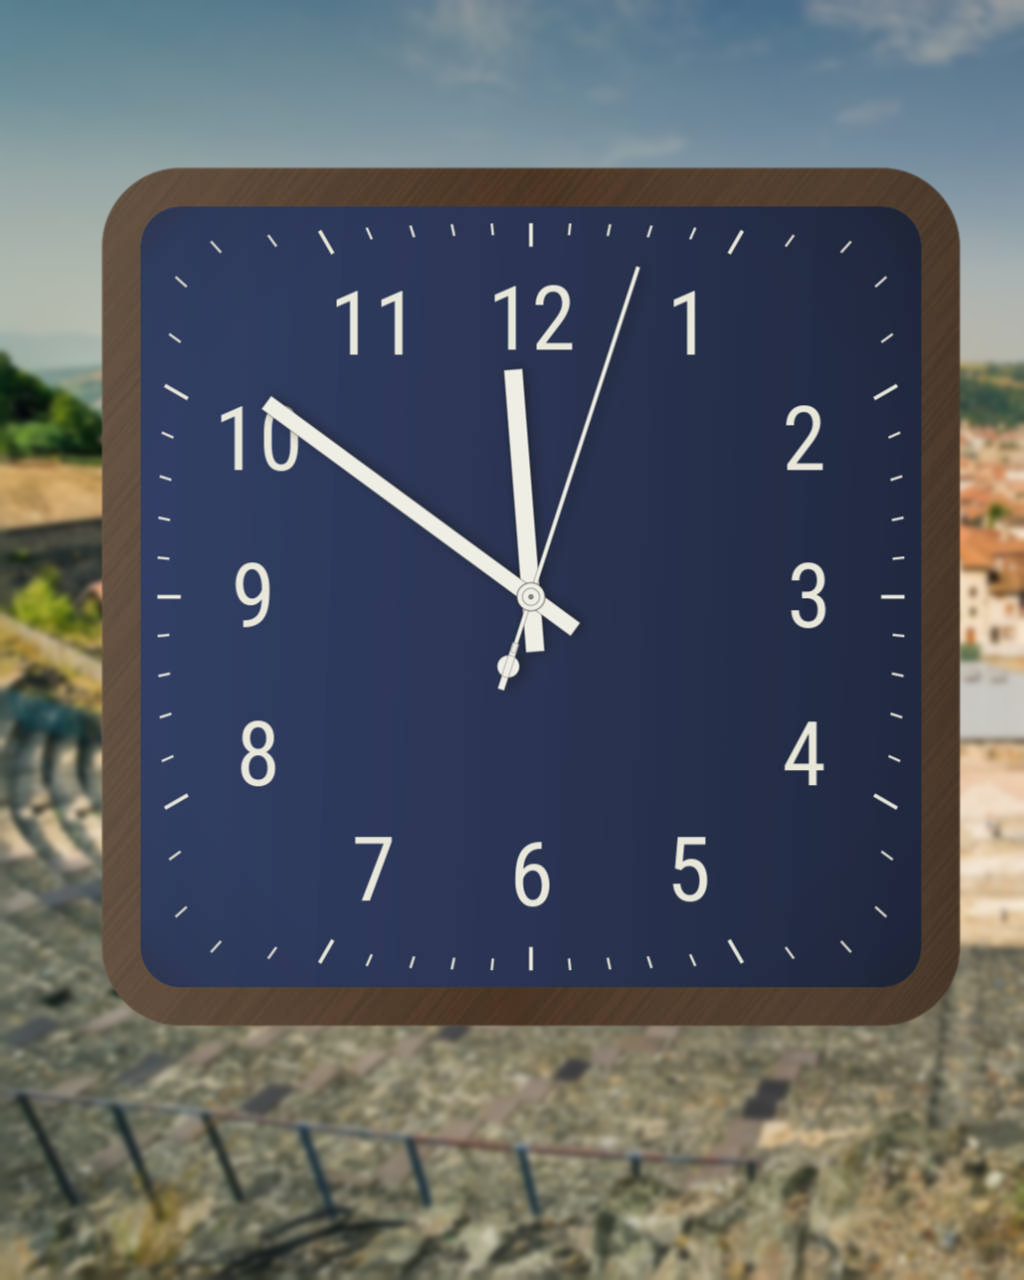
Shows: 11h51m03s
